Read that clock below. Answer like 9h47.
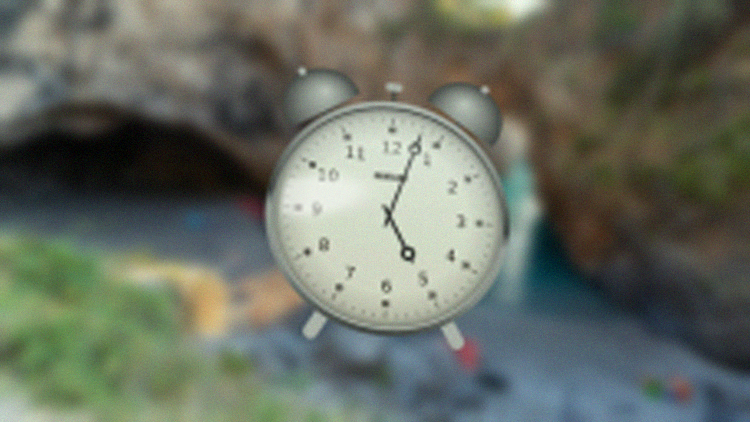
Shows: 5h03
